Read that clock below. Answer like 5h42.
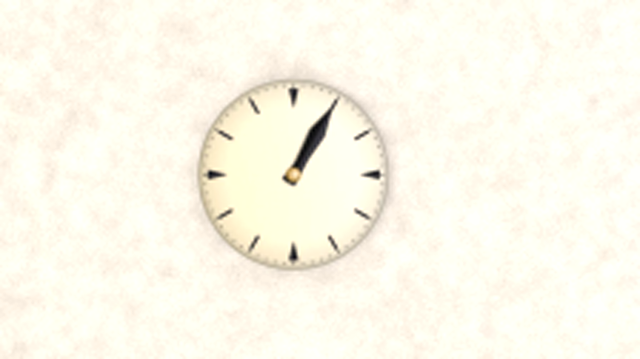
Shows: 1h05
